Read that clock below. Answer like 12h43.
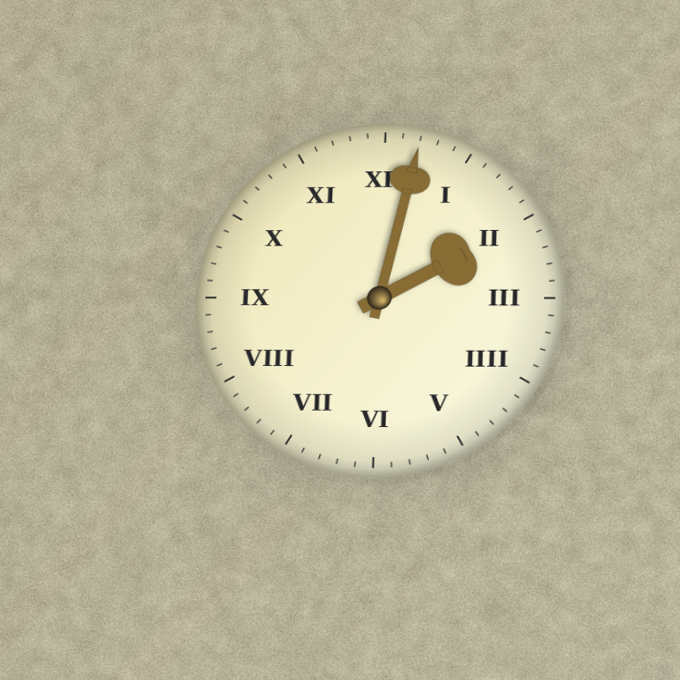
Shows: 2h02
